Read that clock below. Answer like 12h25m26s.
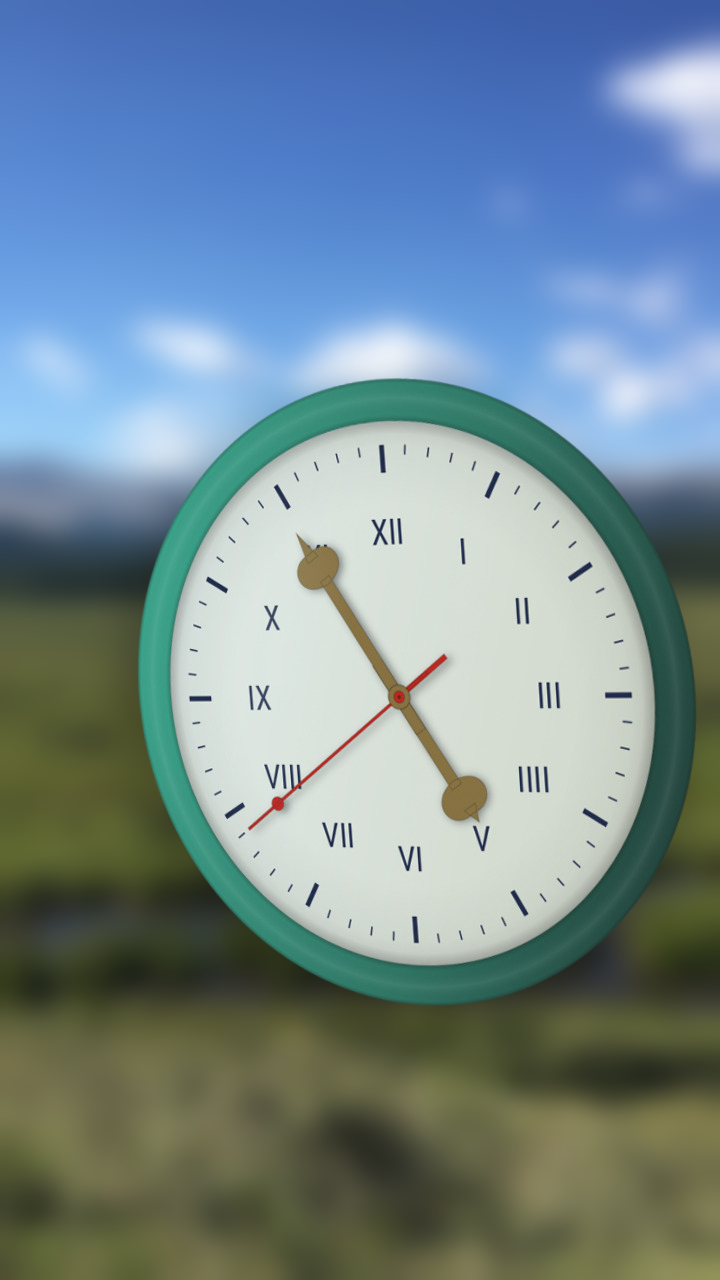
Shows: 4h54m39s
